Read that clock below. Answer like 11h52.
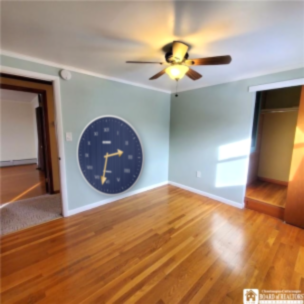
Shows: 2h32
